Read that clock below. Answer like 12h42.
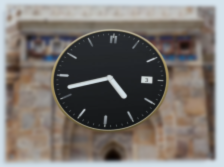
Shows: 4h42
